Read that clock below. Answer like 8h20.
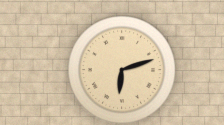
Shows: 6h12
